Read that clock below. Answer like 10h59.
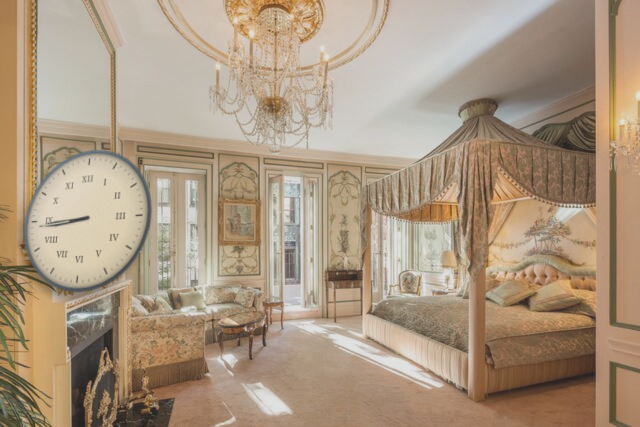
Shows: 8h44
